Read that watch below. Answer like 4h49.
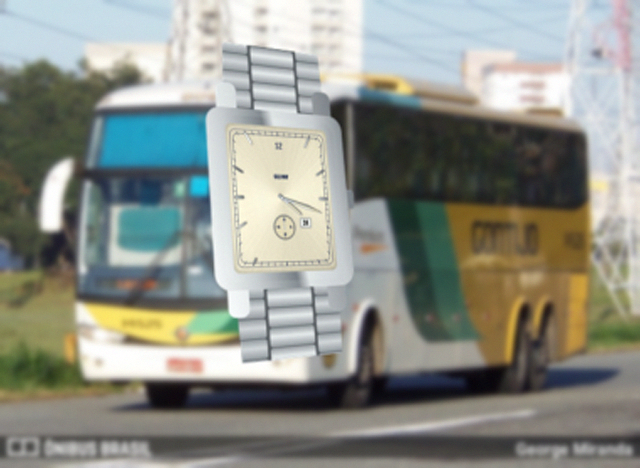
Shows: 4h18
